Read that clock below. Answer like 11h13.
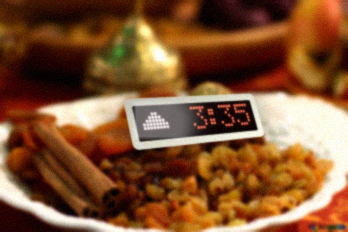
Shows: 3h35
